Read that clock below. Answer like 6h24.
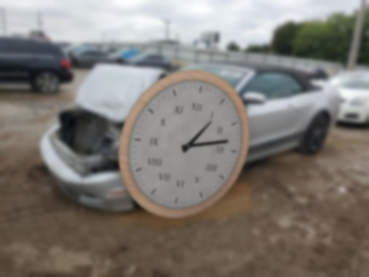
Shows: 1h13
